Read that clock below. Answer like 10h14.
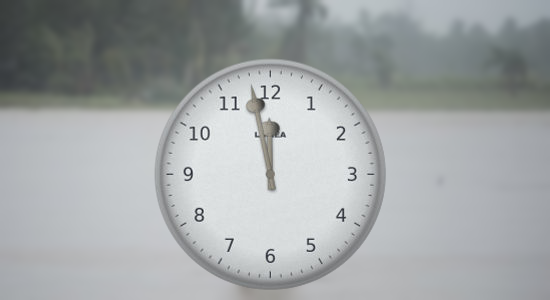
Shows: 11h58
